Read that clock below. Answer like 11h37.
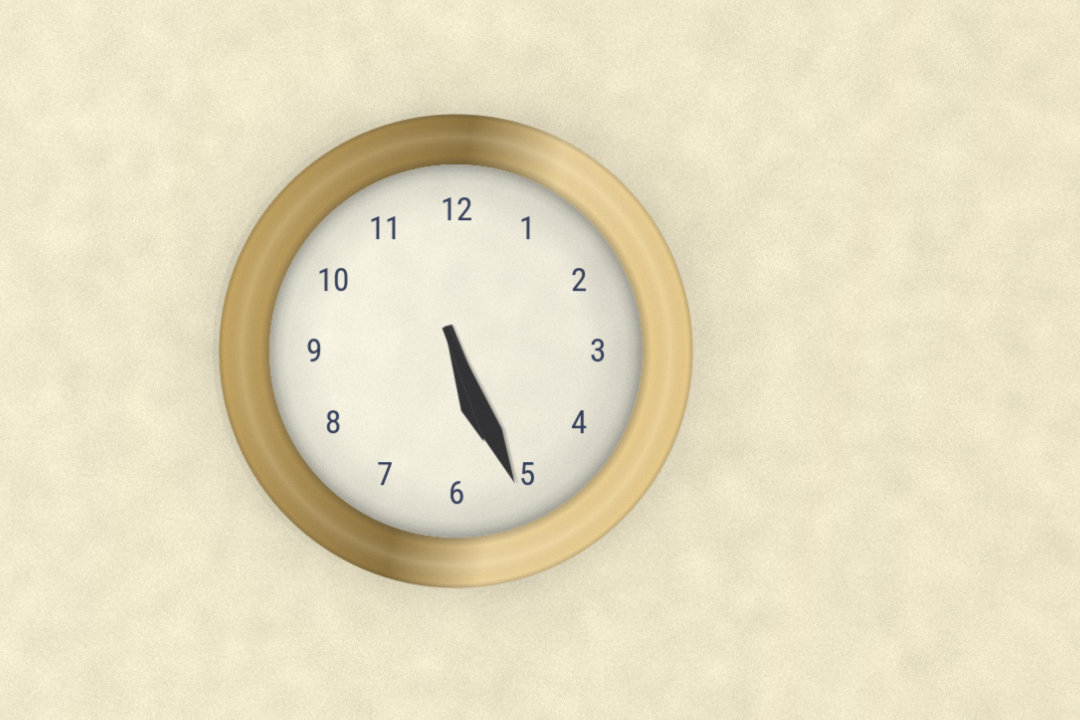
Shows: 5h26
